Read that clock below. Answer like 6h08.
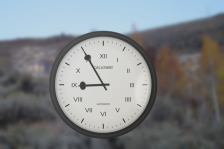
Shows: 8h55
